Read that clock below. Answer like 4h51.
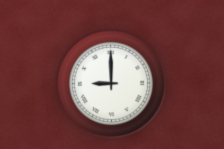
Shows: 9h00
